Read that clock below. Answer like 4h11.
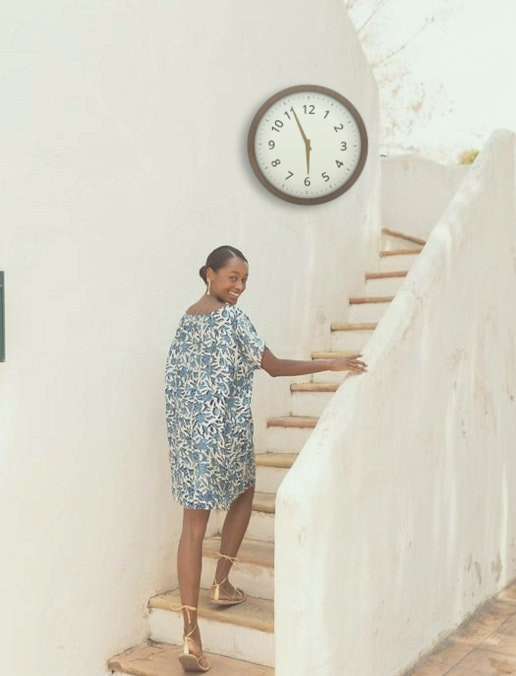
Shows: 5h56
